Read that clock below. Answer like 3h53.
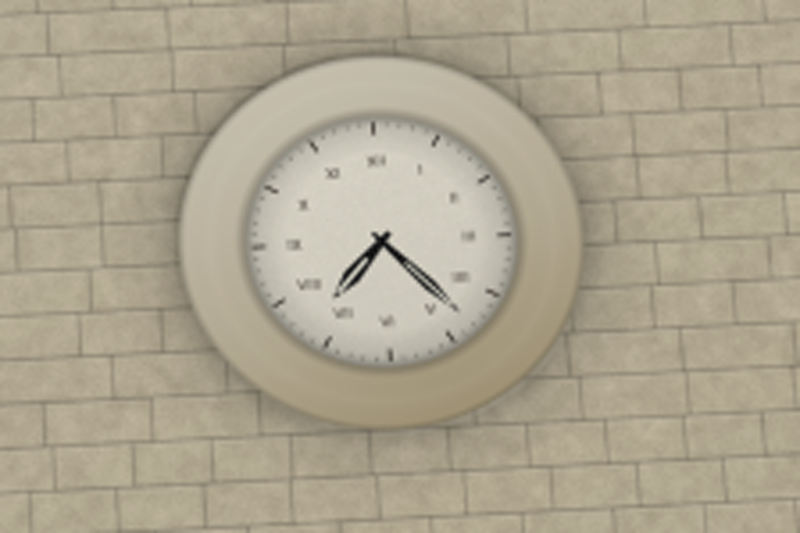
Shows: 7h23
